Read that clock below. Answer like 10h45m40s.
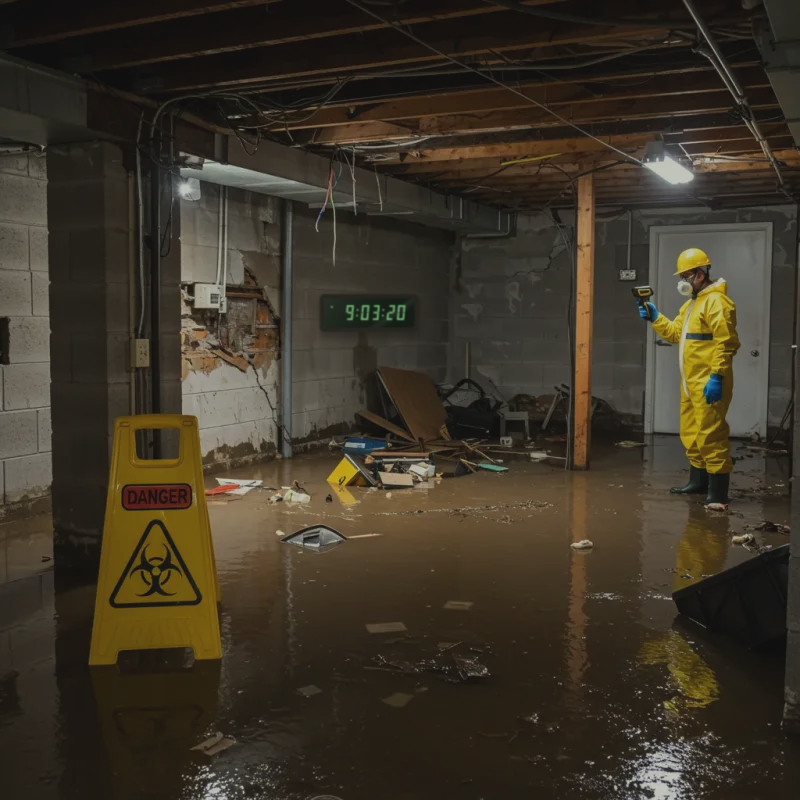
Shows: 9h03m20s
